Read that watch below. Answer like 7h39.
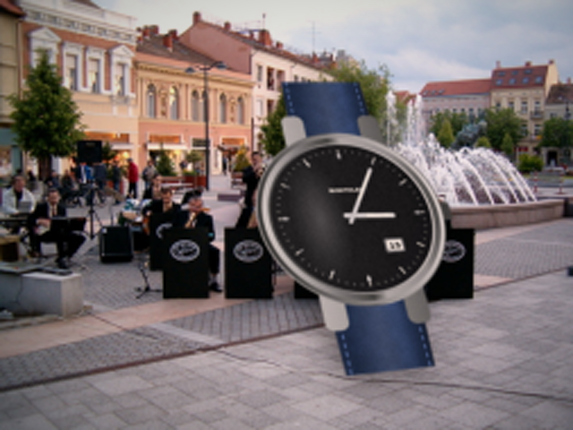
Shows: 3h05
